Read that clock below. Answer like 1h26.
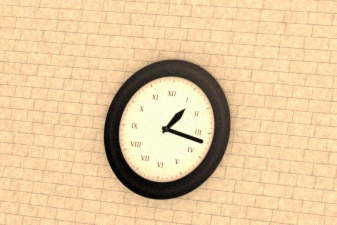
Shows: 1h17
